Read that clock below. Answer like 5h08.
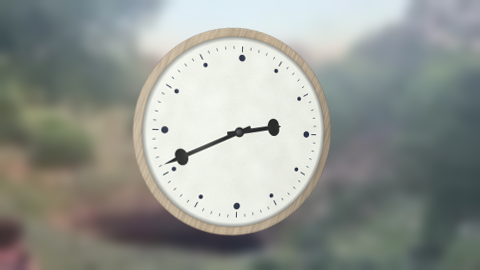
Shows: 2h41
